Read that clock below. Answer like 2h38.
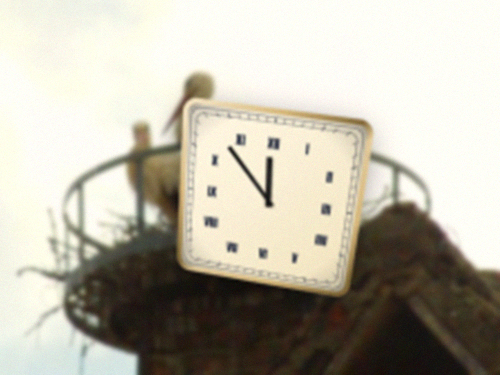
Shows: 11h53
